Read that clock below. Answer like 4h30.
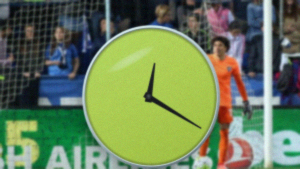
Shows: 12h20
